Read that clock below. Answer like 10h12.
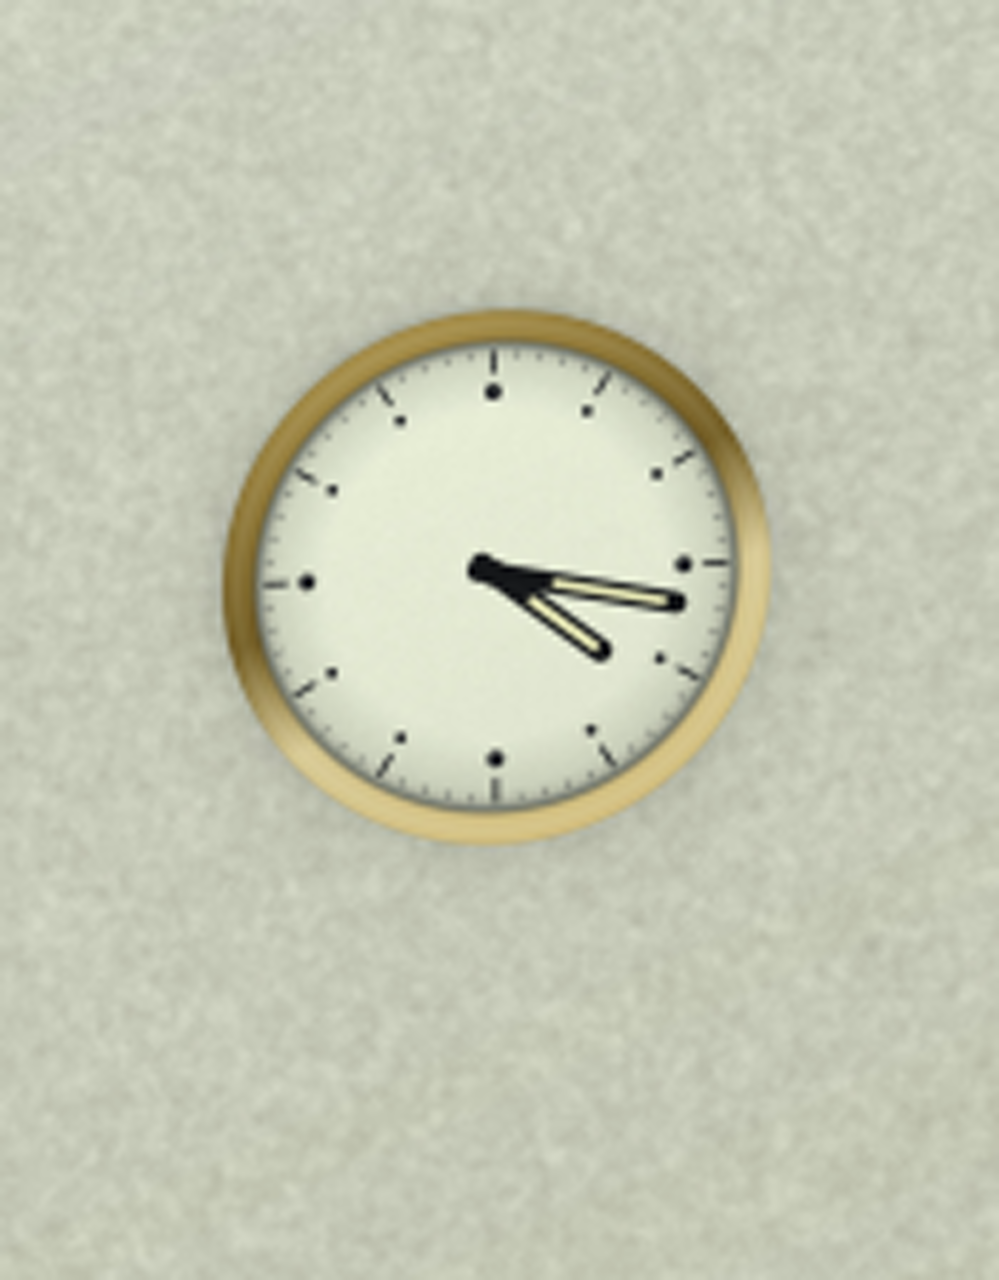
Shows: 4h17
